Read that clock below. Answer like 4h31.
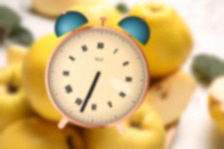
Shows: 6h33
